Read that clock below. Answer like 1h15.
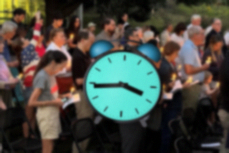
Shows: 3h44
